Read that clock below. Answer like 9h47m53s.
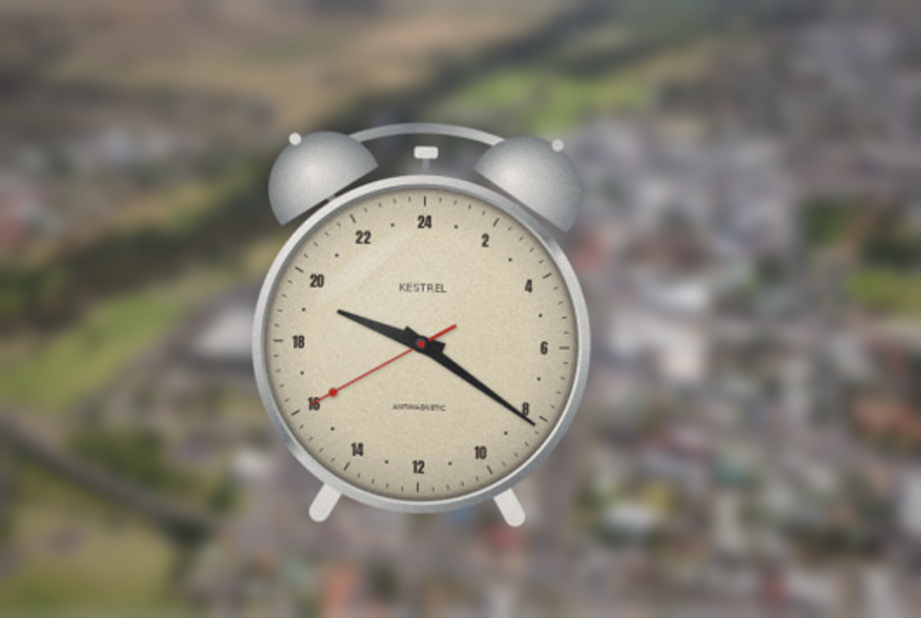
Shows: 19h20m40s
